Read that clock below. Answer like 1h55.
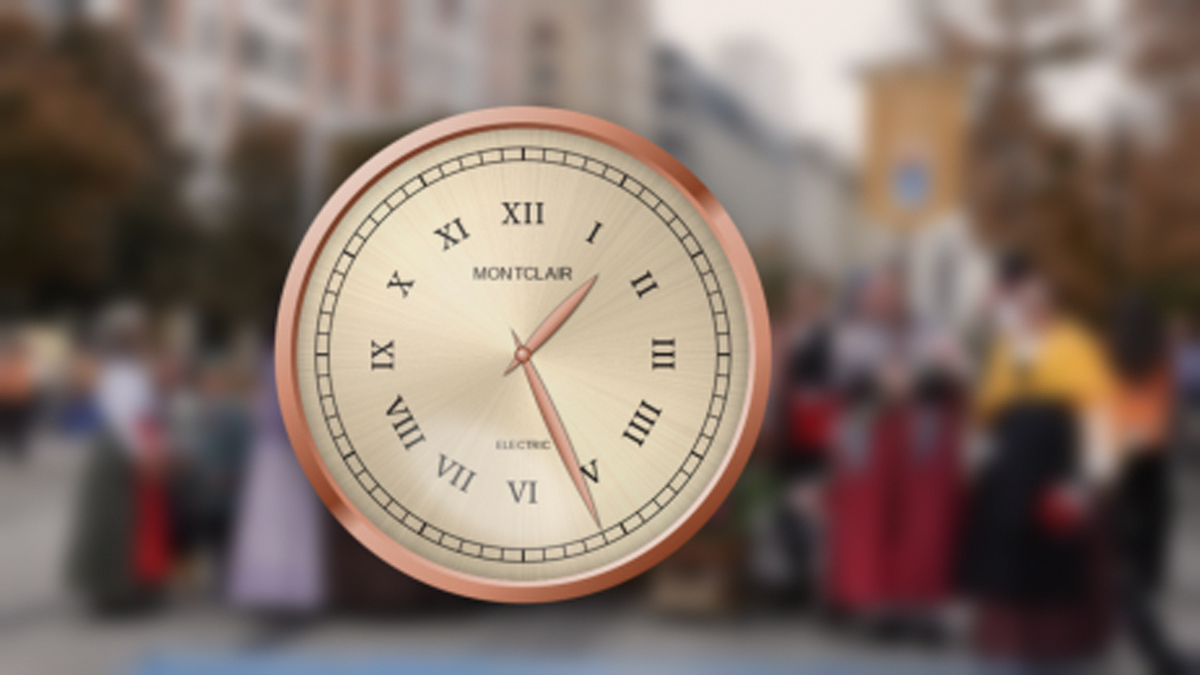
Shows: 1h26
